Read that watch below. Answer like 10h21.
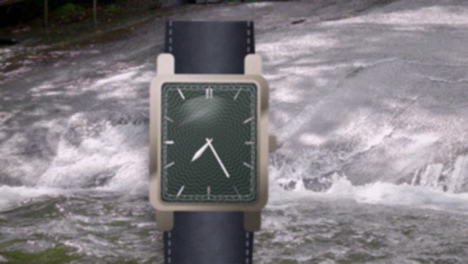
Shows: 7h25
